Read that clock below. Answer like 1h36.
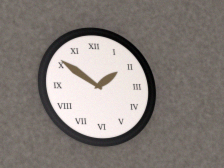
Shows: 1h51
